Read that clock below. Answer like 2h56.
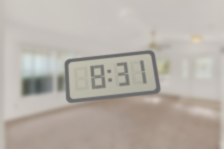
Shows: 8h31
